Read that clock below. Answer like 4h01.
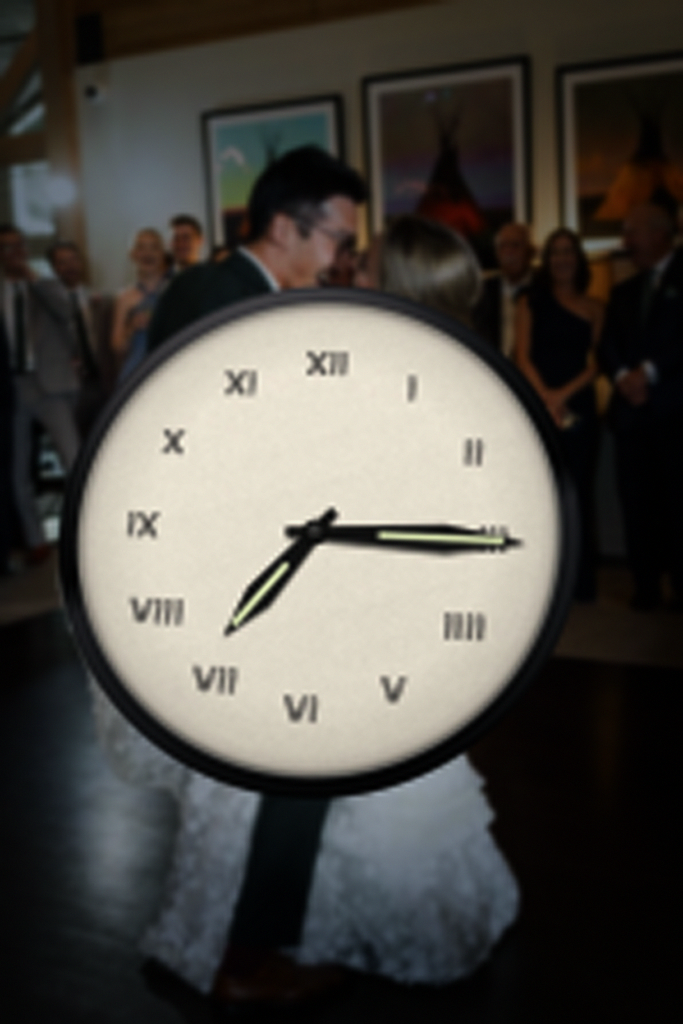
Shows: 7h15
